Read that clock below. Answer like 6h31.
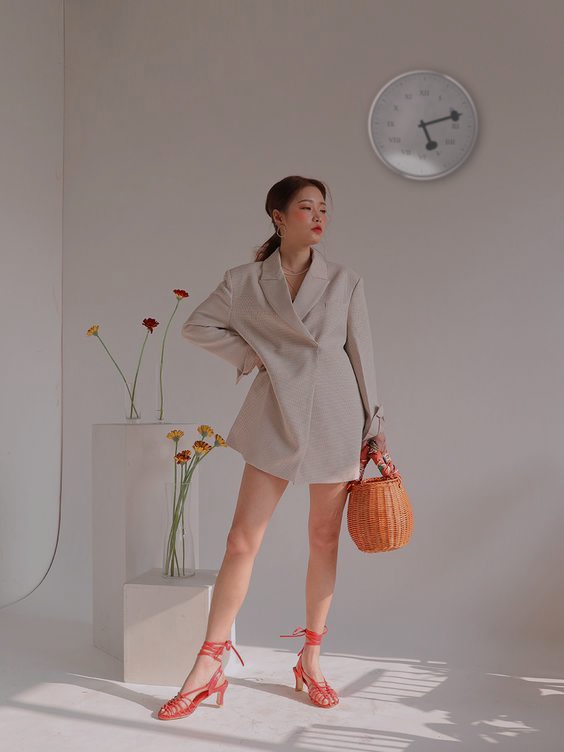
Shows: 5h12
